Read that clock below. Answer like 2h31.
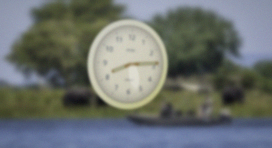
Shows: 8h14
